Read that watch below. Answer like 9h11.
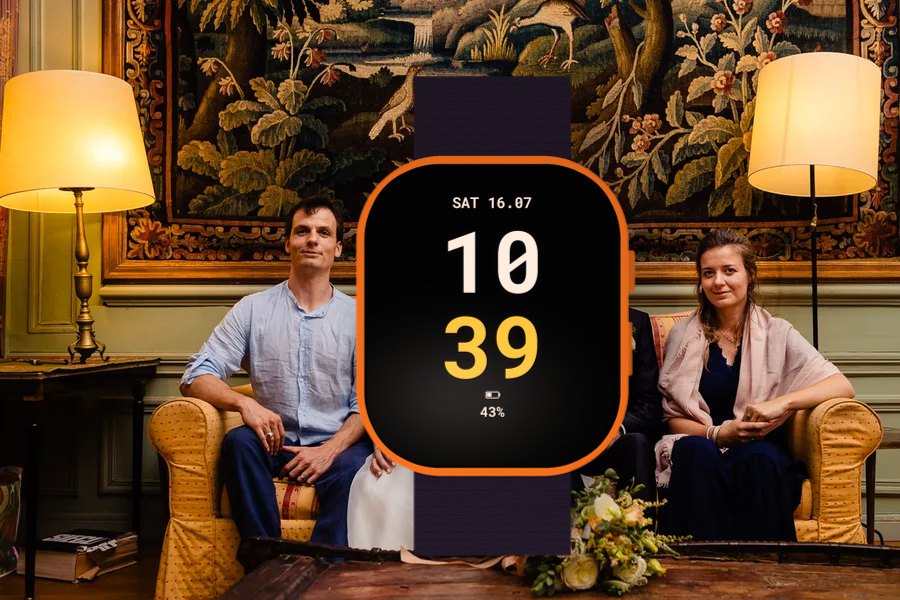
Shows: 10h39
